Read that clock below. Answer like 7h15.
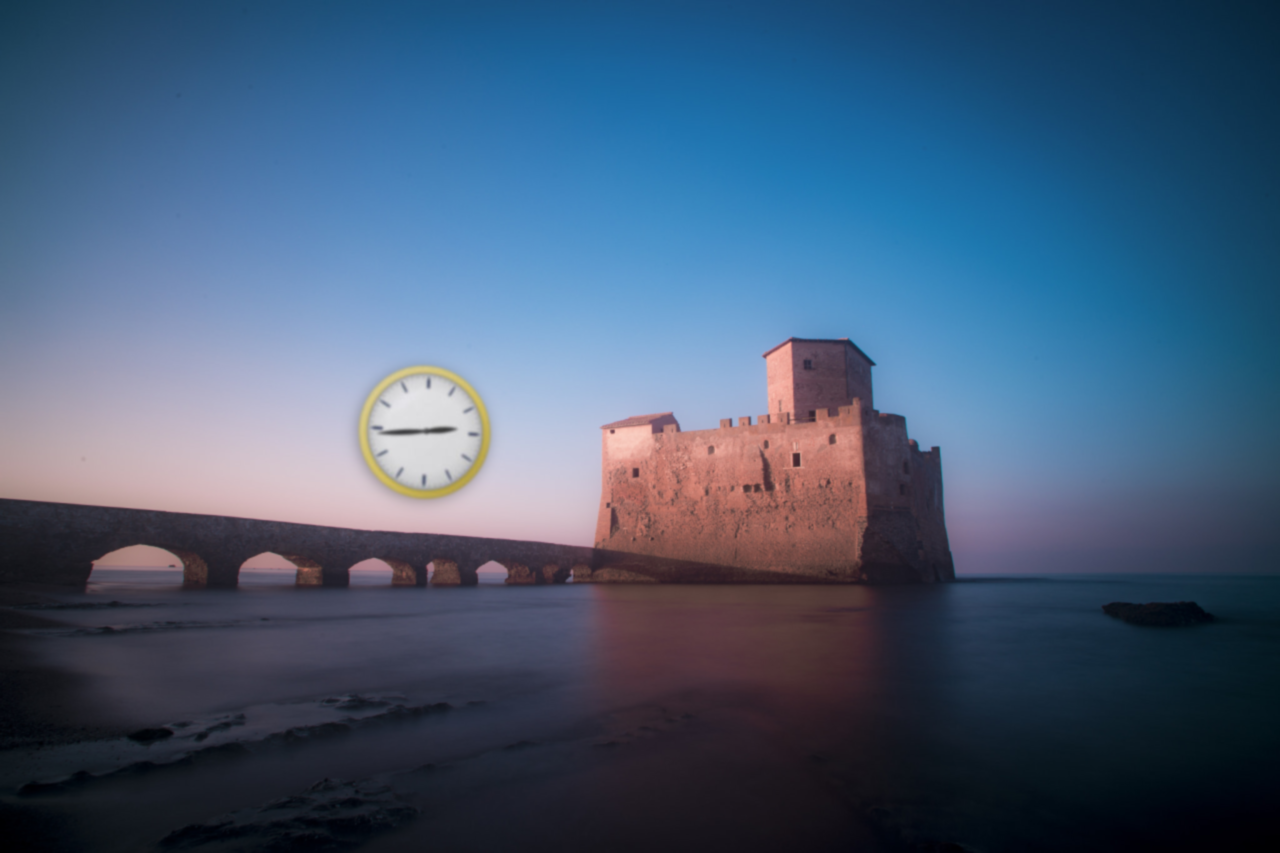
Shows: 2h44
